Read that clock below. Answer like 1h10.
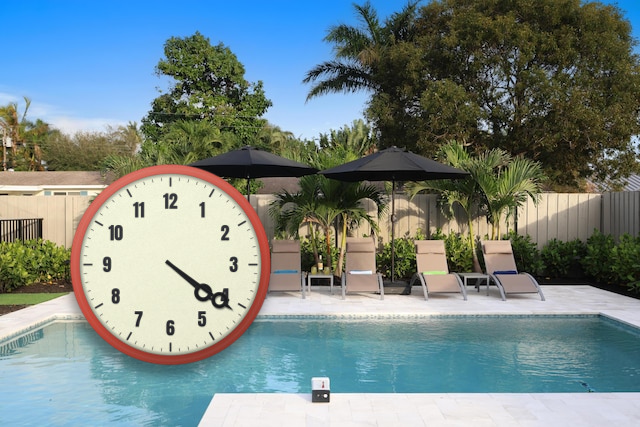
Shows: 4h21
